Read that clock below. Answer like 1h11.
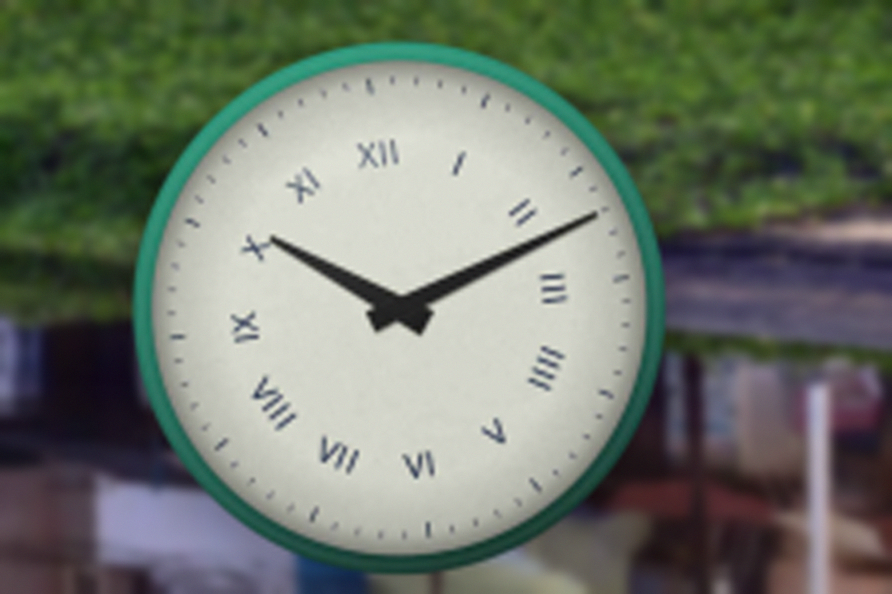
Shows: 10h12
